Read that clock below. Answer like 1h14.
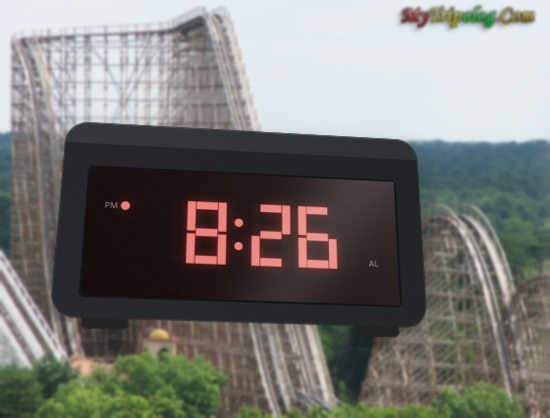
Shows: 8h26
